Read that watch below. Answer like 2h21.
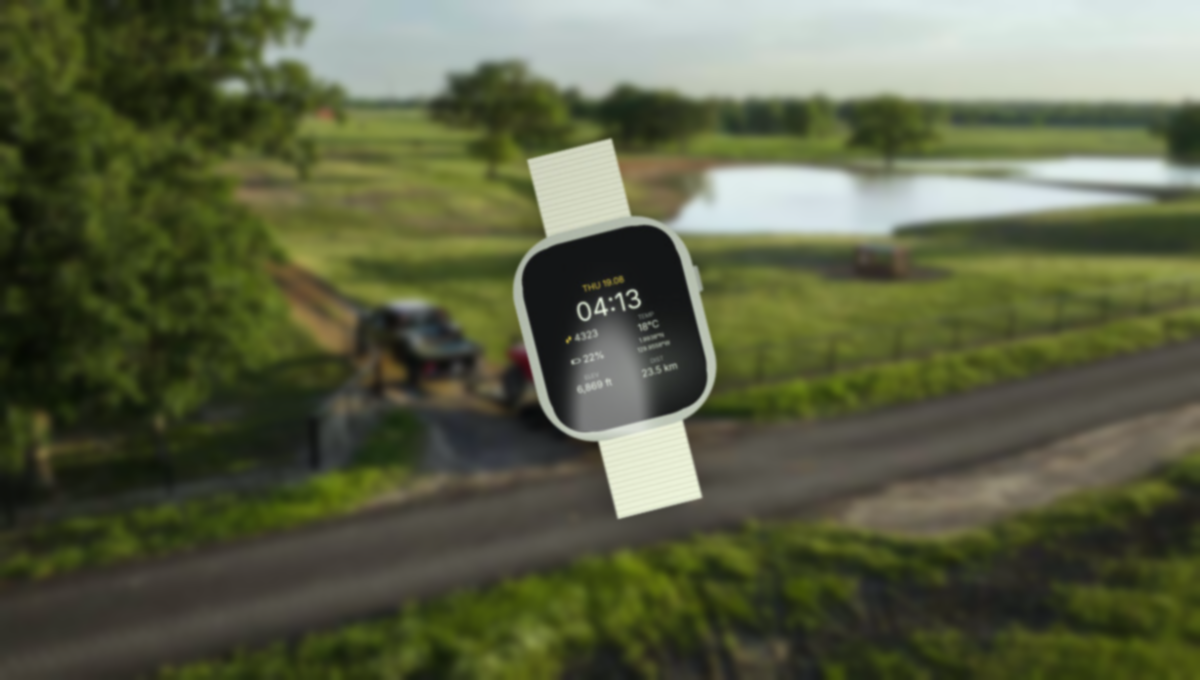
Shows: 4h13
